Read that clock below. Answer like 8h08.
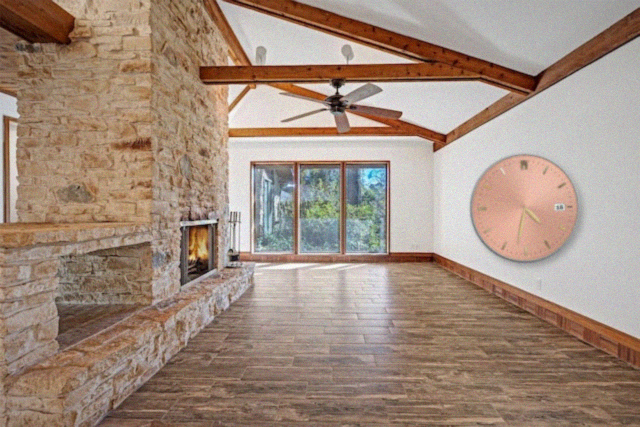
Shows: 4h32
